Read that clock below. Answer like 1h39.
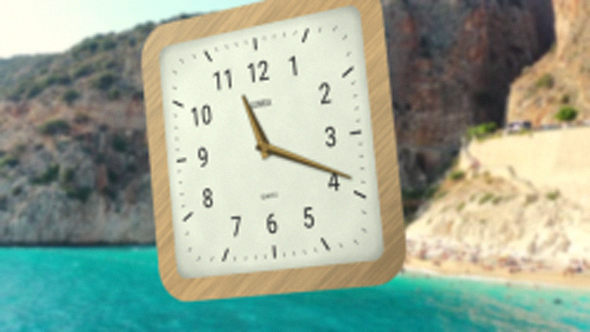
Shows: 11h19
